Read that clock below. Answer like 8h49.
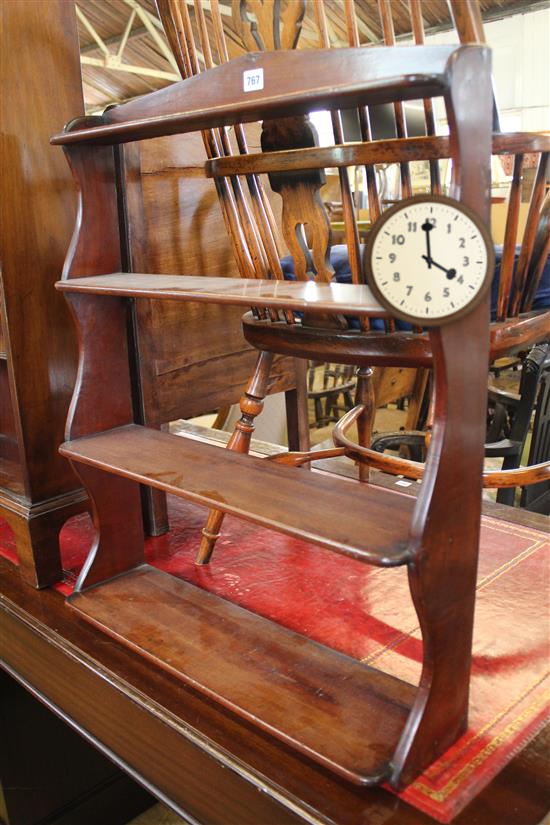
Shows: 3h59
